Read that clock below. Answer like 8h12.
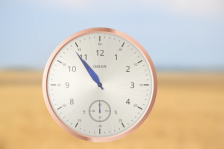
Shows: 10h54
